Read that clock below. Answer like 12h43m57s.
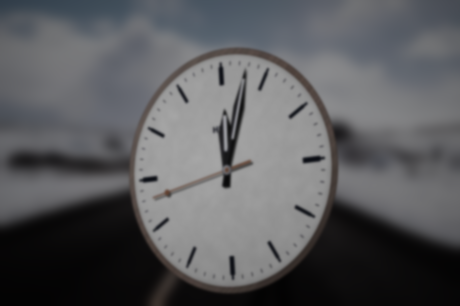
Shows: 12h02m43s
